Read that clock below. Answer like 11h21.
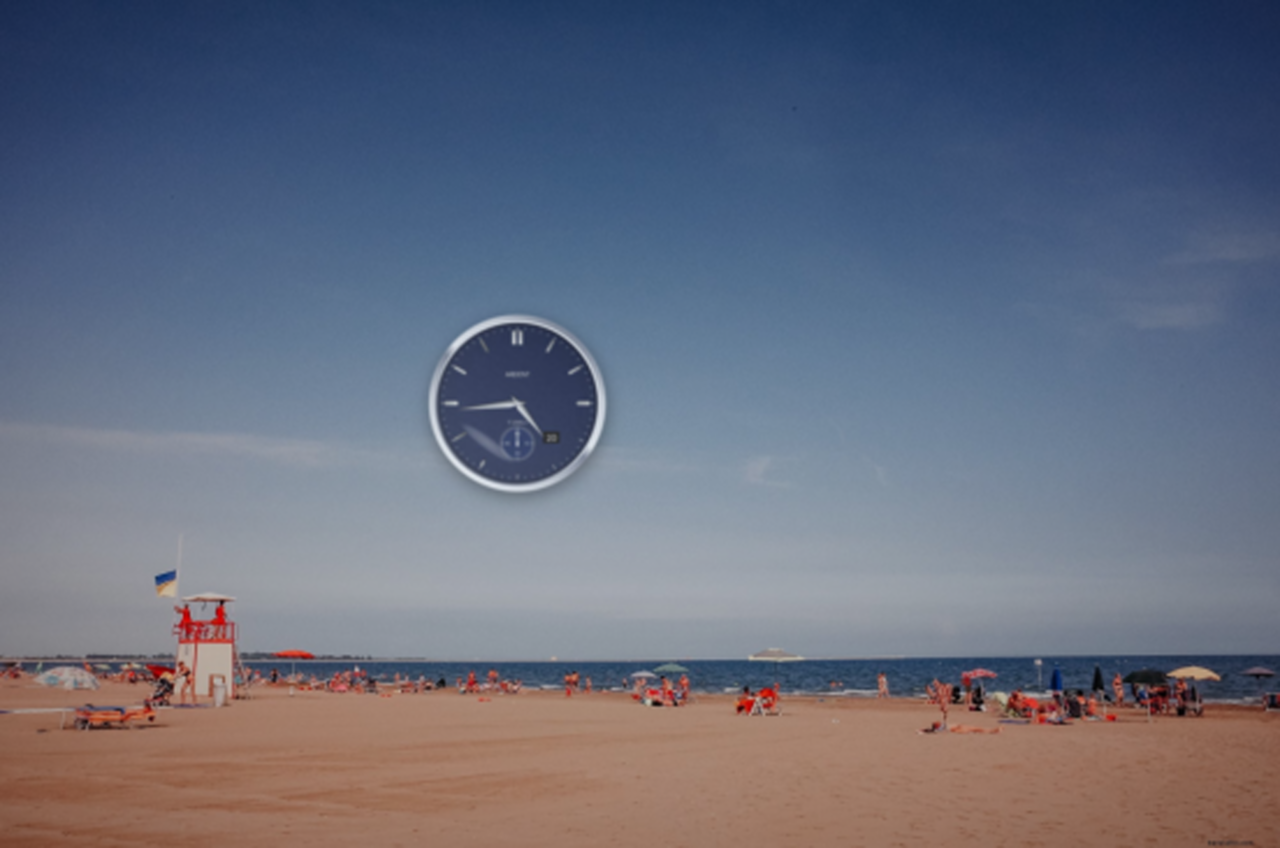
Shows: 4h44
